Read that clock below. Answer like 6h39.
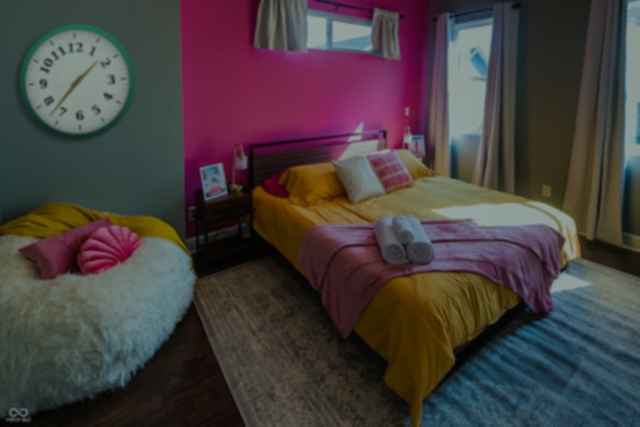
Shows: 1h37
